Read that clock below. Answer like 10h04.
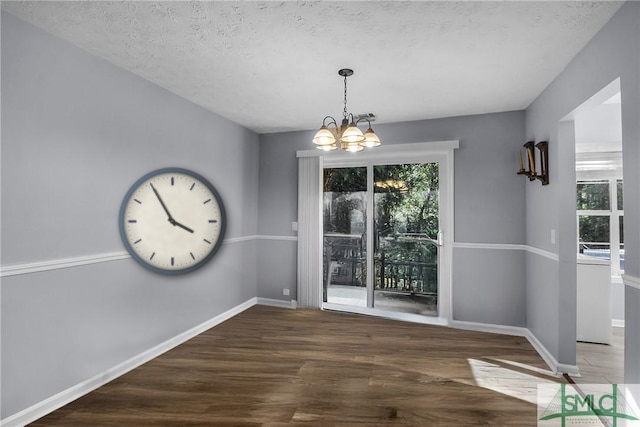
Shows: 3h55
